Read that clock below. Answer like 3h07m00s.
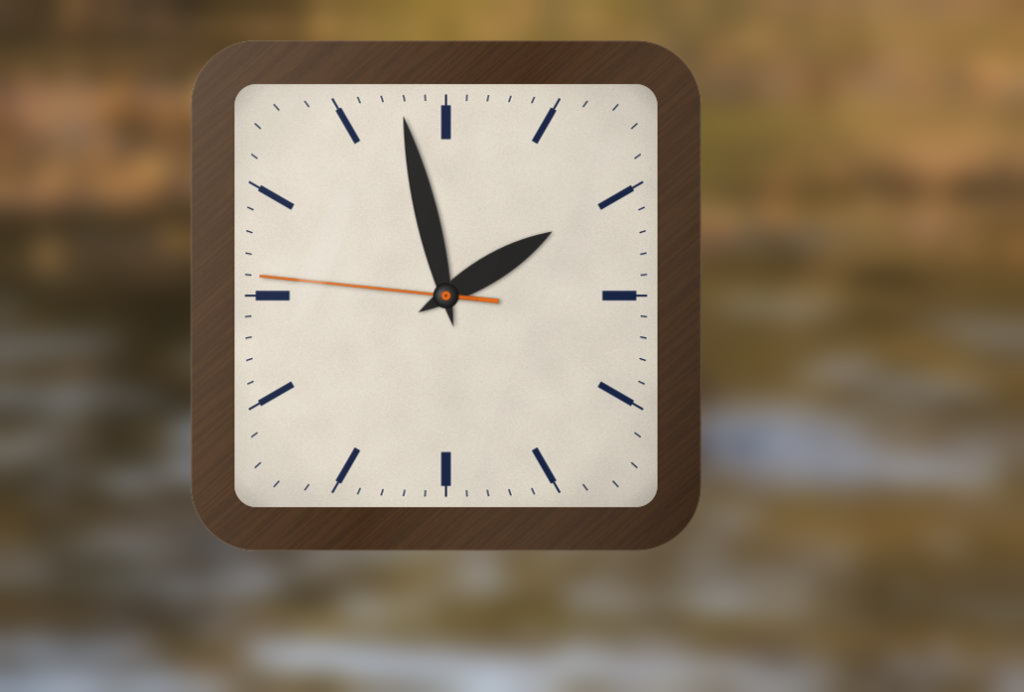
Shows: 1h57m46s
